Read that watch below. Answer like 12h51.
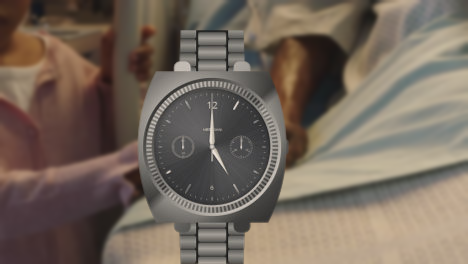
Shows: 5h00
